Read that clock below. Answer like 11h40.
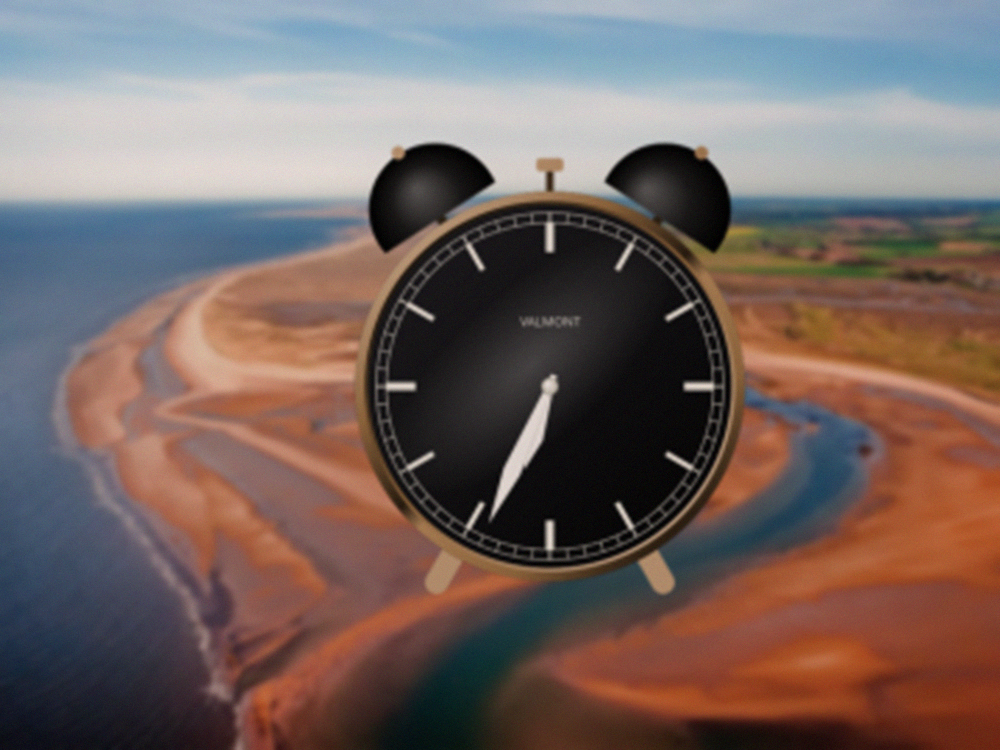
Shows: 6h34
